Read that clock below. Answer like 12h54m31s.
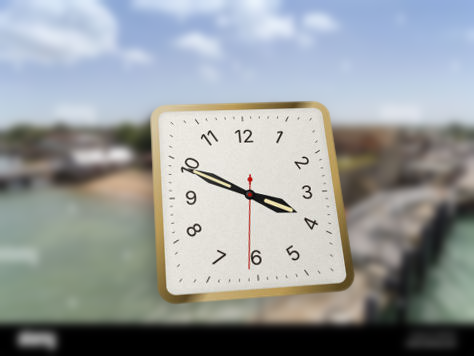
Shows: 3h49m31s
